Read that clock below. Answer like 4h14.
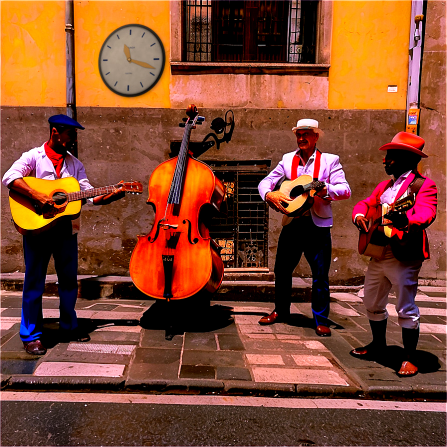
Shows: 11h18
